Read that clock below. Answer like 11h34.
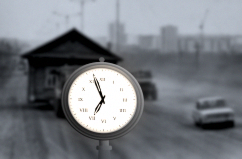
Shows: 6h57
